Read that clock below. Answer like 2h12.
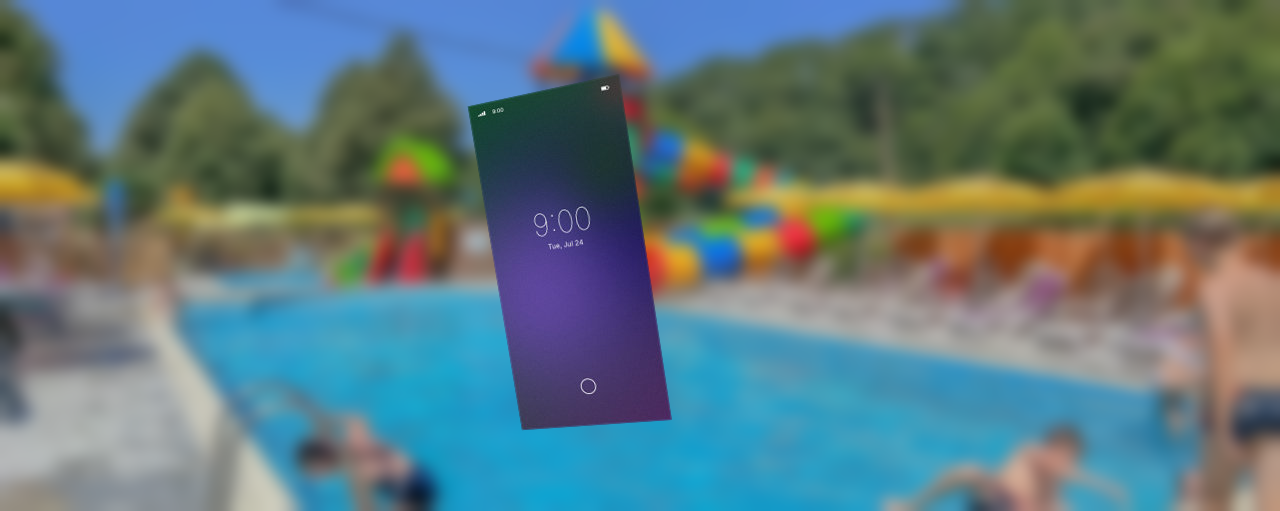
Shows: 9h00
